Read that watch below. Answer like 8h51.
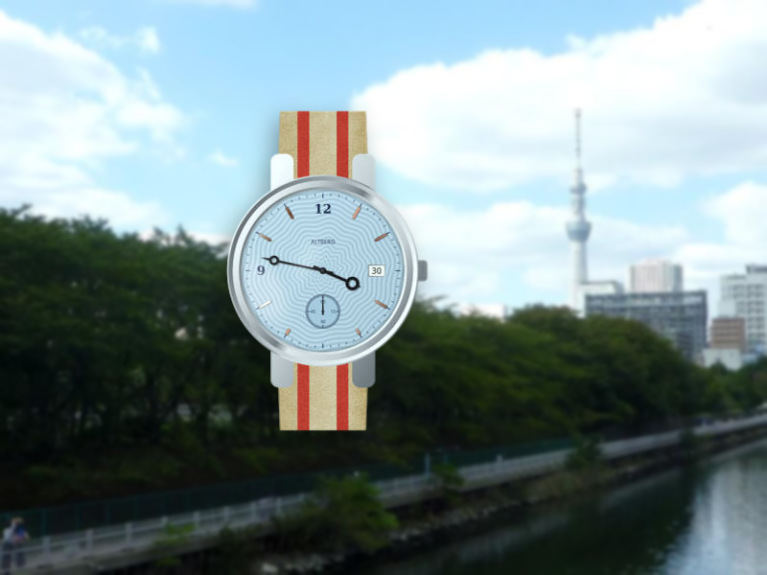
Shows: 3h47
